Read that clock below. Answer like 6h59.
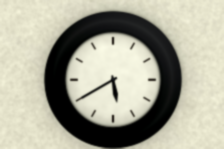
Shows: 5h40
